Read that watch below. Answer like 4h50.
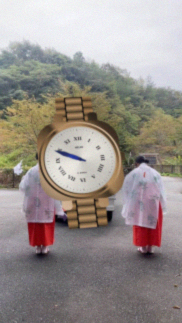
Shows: 9h49
